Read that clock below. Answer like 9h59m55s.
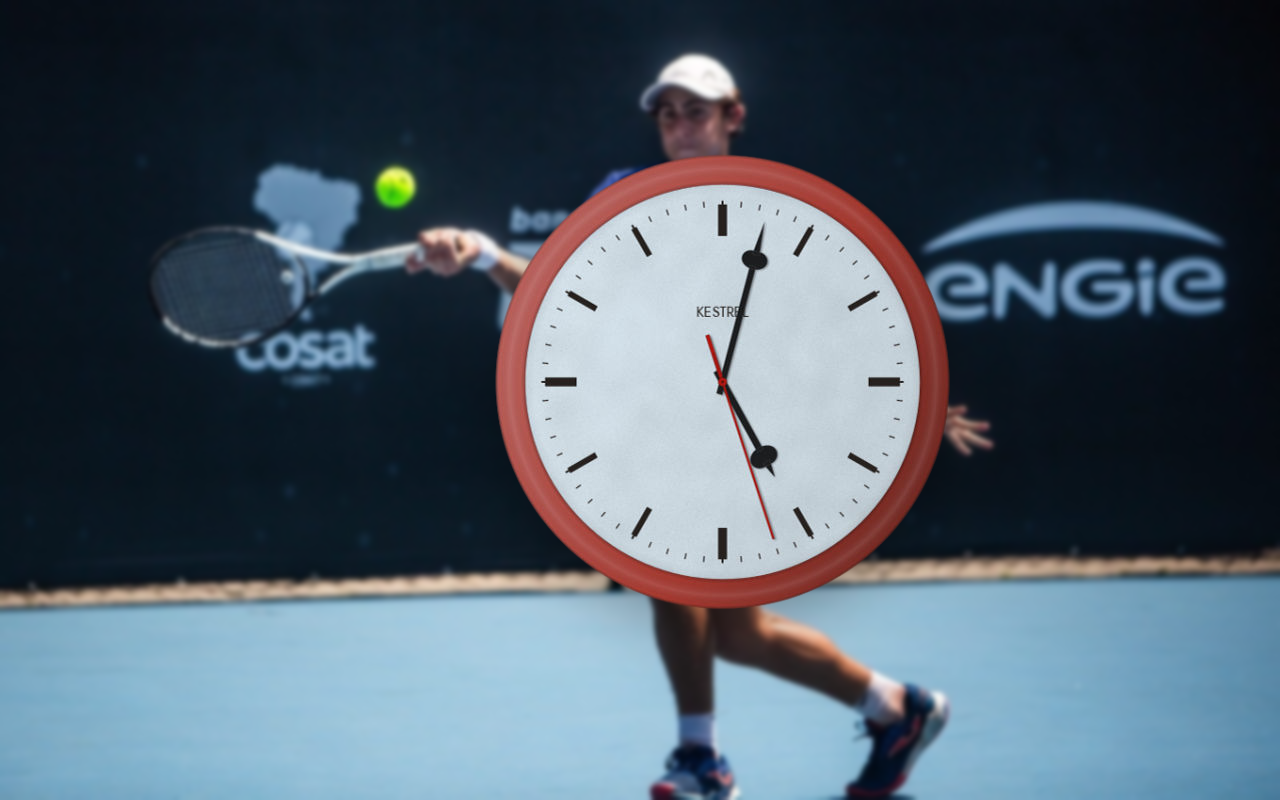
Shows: 5h02m27s
